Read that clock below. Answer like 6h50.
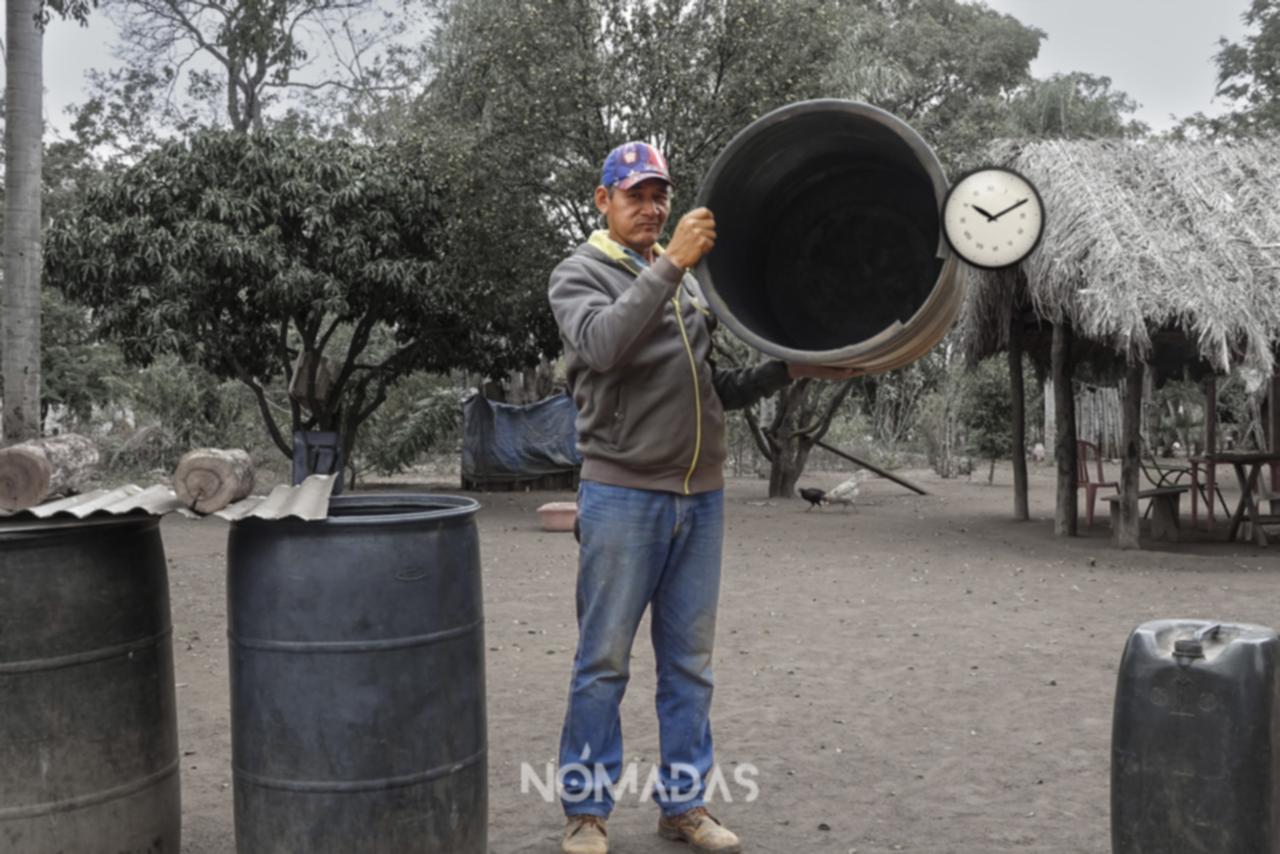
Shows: 10h11
